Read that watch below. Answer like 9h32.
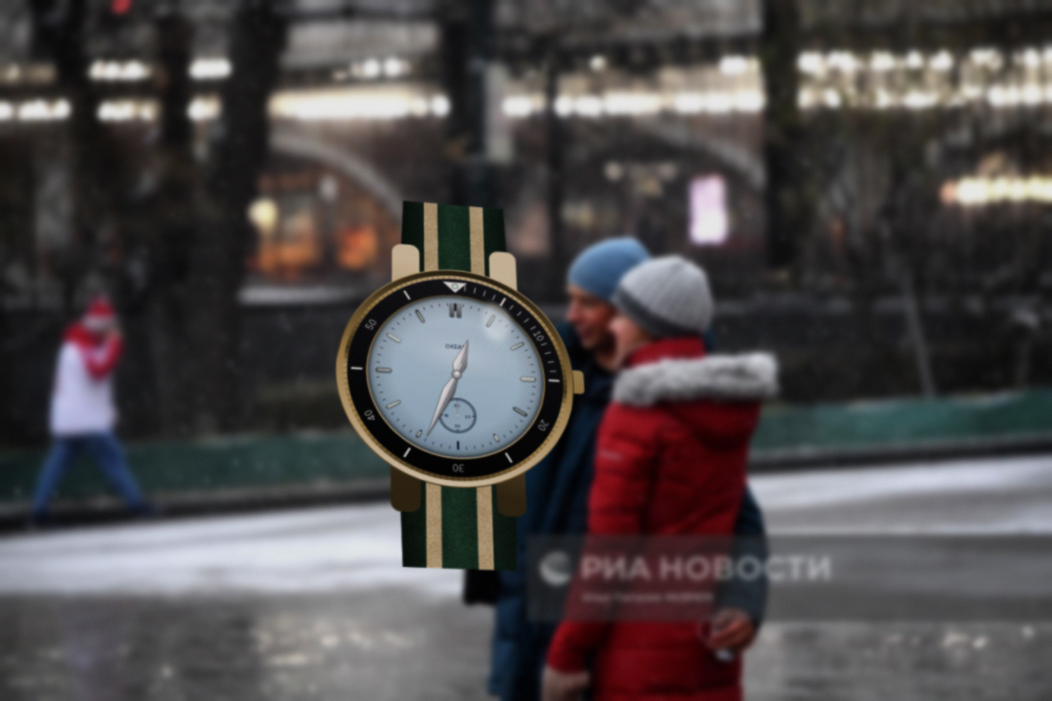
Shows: 12h34
